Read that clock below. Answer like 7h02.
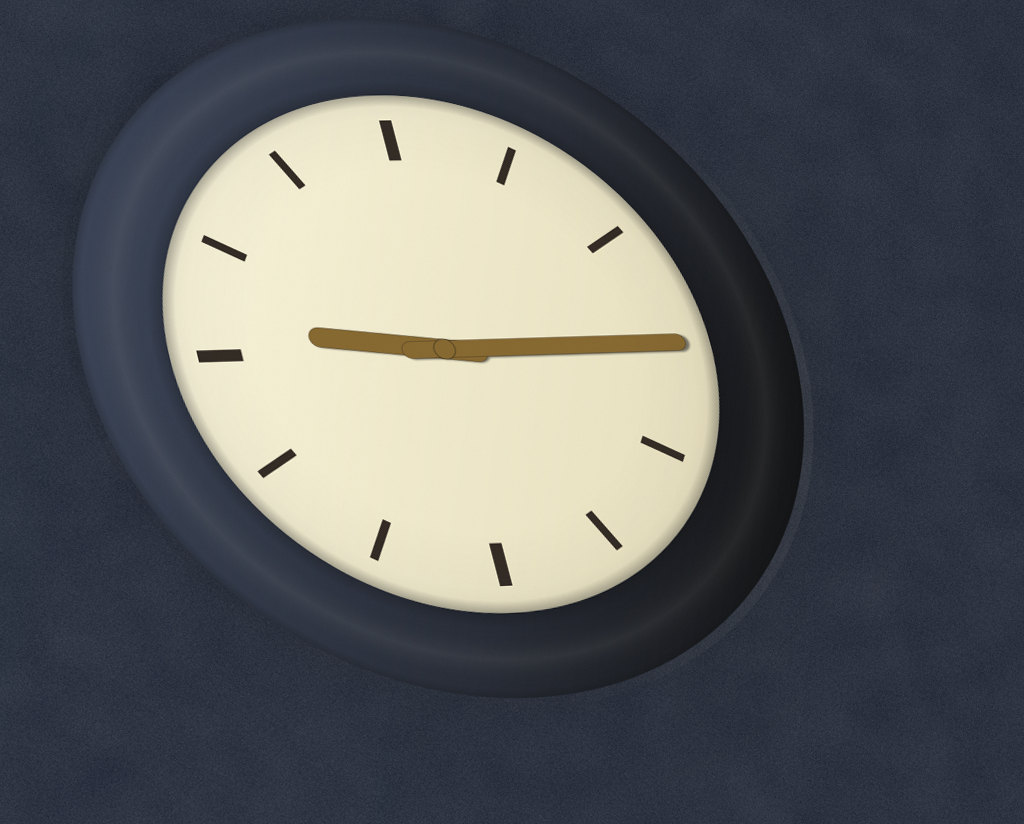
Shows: 9h15
